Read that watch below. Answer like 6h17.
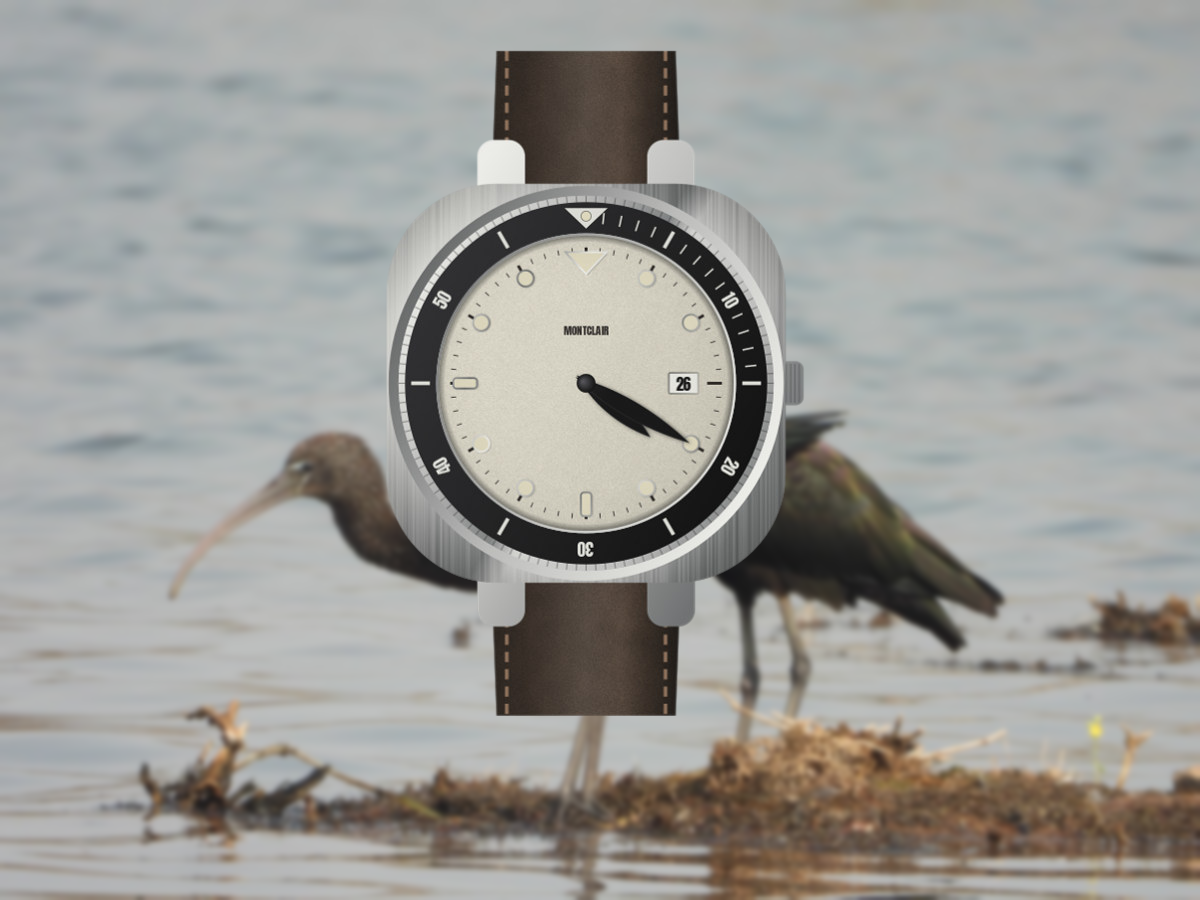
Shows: 4h20
